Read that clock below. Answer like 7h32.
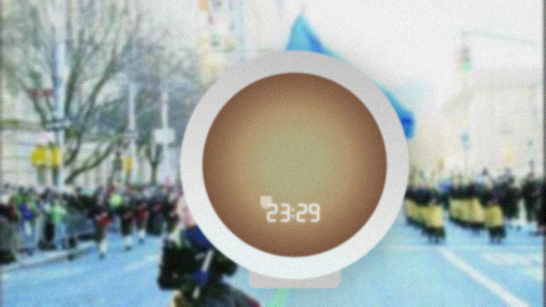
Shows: 23h29
